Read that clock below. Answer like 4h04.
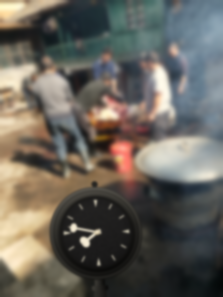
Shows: 7h47
